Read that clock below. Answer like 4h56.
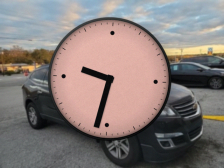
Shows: 9h32
